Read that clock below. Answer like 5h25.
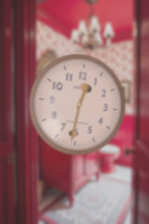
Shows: 12h31
